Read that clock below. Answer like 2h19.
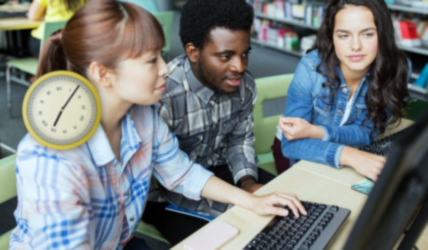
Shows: 7h07
